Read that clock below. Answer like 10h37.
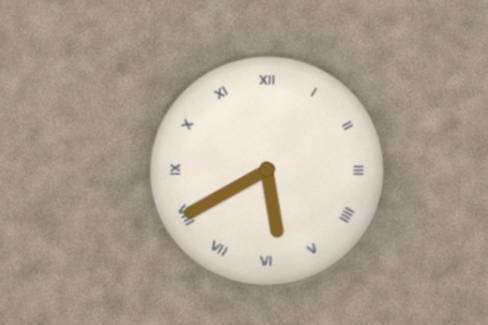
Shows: 5h40
